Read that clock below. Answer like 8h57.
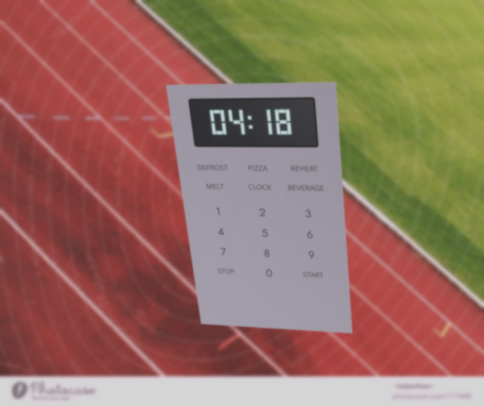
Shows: 4h18
